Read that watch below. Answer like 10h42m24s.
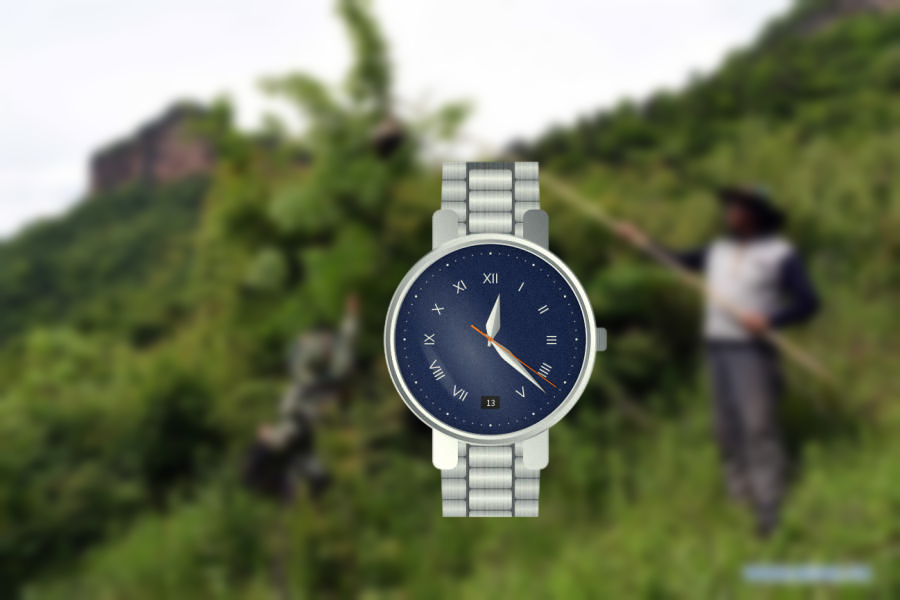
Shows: 12h22m21s
